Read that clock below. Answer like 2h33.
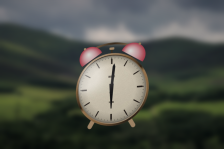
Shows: 6h01
